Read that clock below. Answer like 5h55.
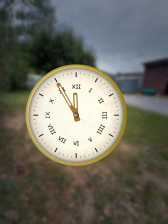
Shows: 11h55
